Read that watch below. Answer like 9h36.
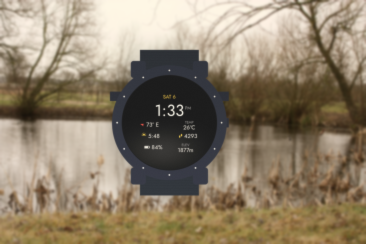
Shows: 1h33
